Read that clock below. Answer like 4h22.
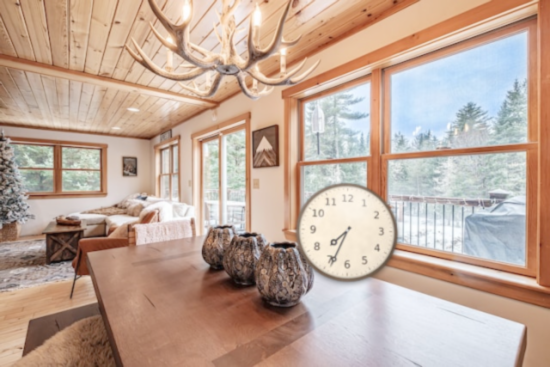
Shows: 7h34
